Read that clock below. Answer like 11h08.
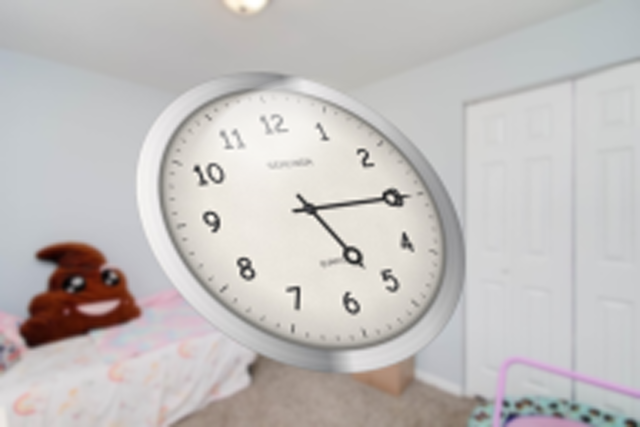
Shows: 5h15
